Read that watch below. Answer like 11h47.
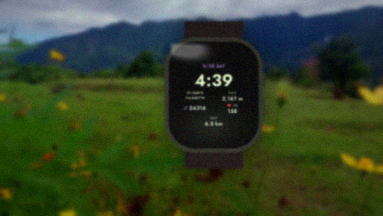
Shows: 4h39
